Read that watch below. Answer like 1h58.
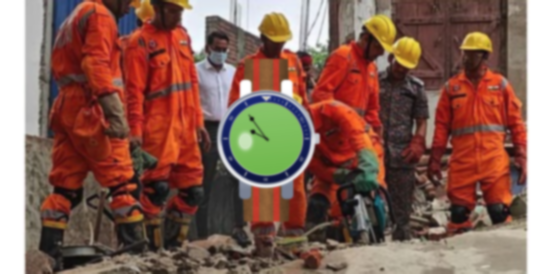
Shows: 9h54
